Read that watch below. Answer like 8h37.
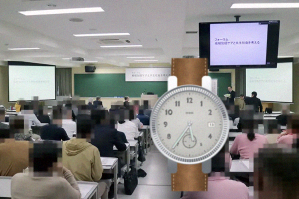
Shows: 5h36
